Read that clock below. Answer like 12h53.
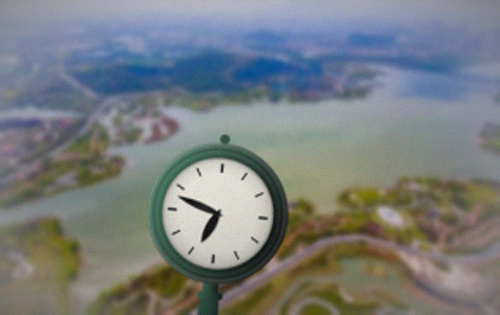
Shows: 6h48
